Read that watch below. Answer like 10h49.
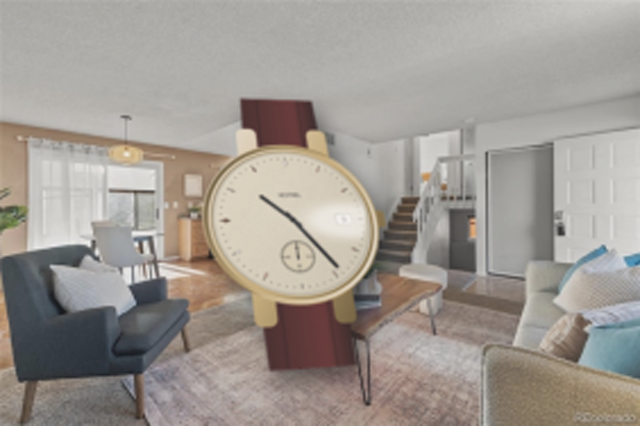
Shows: 10h24
